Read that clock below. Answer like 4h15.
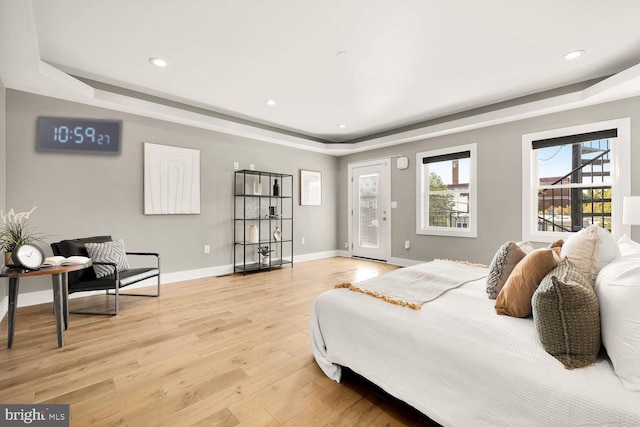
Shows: 10h59
